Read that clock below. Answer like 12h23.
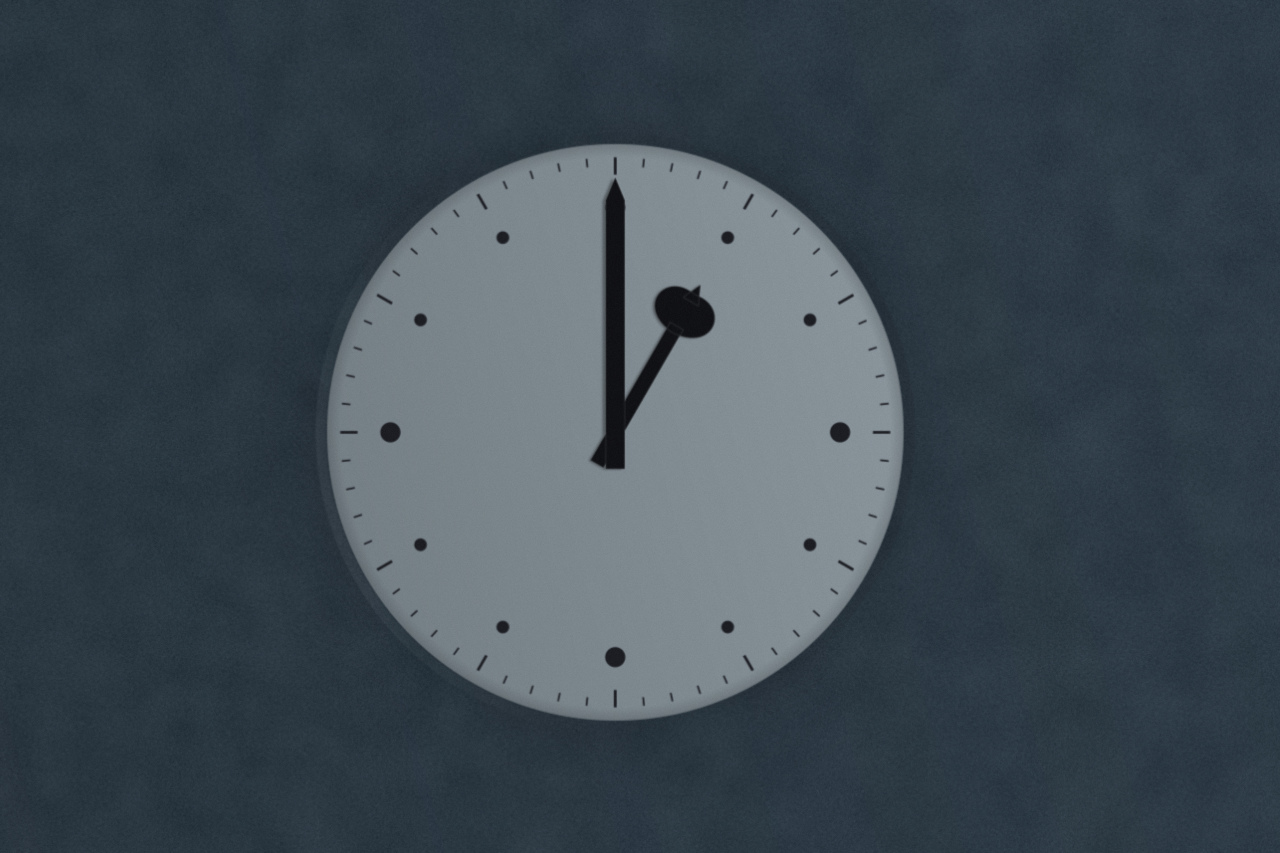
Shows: 1h00
